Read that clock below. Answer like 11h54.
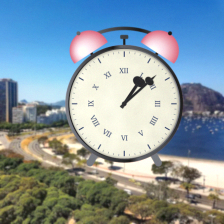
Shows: 1h08
